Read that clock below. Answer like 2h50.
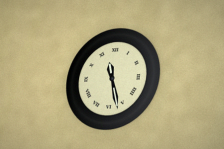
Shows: 11h27
